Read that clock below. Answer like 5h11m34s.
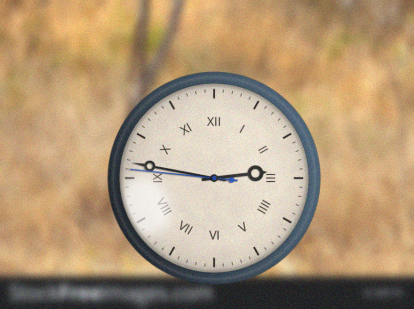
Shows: 2h46m46s
